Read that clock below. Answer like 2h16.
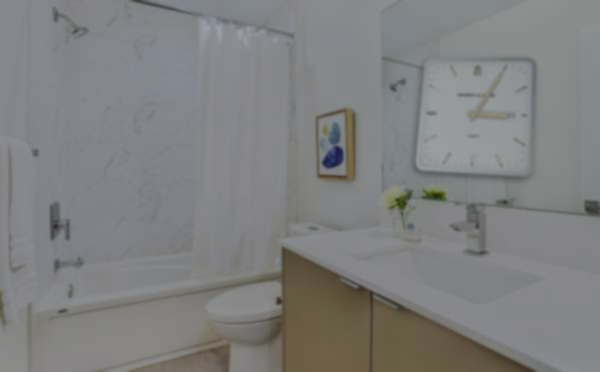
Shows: 3h05
